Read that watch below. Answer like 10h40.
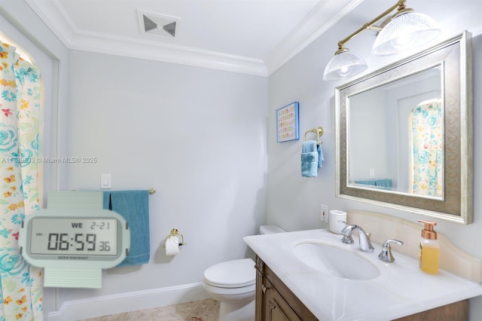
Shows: 6h59
